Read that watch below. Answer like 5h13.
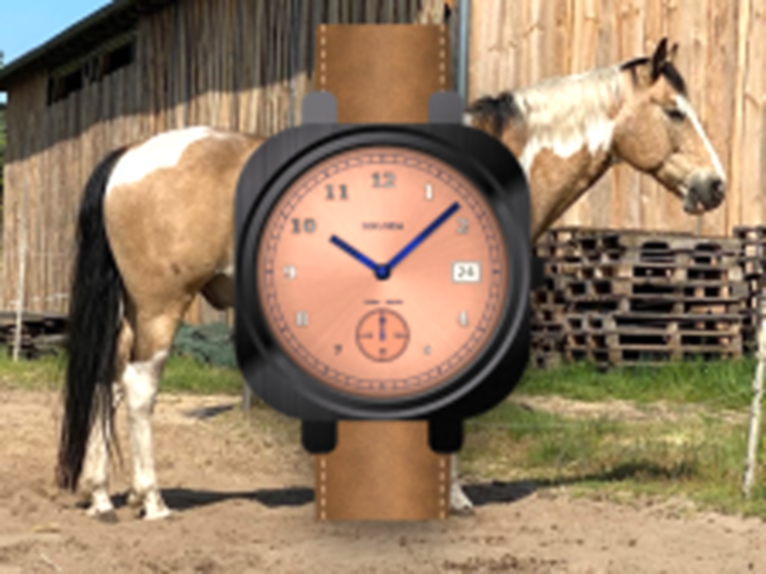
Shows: 10h08
